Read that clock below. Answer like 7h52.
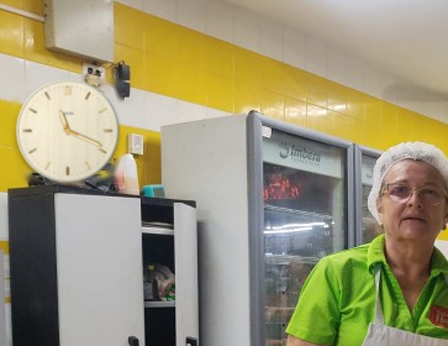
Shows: 11h19
